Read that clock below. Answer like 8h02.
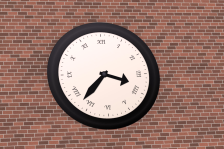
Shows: 3h37
